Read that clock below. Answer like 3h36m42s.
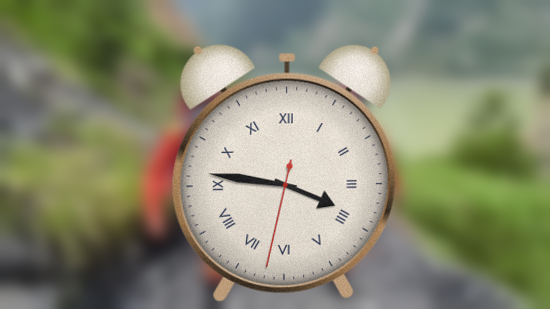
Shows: 3h46m32s
